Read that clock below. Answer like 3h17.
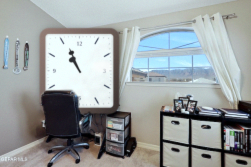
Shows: 10h56
